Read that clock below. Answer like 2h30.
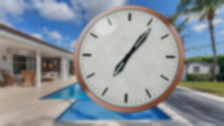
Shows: 7h06
